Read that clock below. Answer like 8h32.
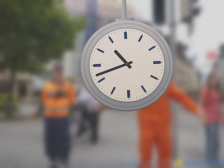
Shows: 10h42
